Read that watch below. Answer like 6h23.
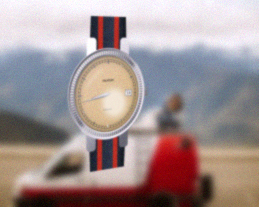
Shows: 8h43
